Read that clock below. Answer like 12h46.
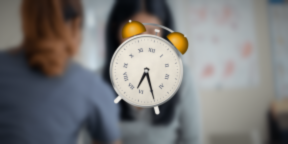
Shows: 6h25
